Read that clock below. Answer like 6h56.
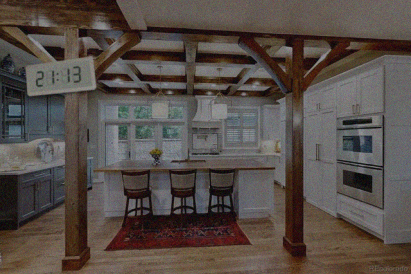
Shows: 21h13
